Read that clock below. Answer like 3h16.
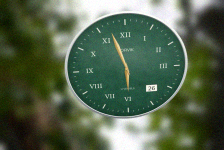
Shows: 5h57
